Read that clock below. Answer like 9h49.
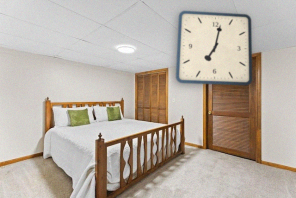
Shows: 7h02
